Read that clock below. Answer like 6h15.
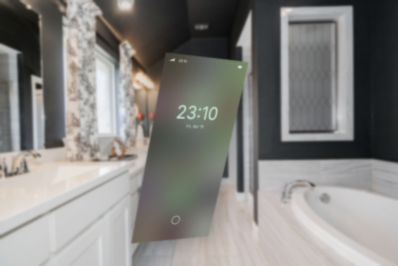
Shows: 23h10
